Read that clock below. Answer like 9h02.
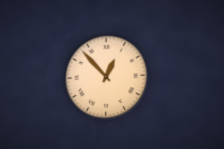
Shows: 12h53
